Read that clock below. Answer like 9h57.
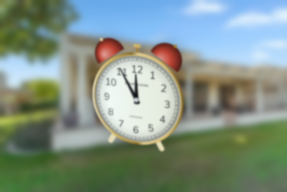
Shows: 11h55
